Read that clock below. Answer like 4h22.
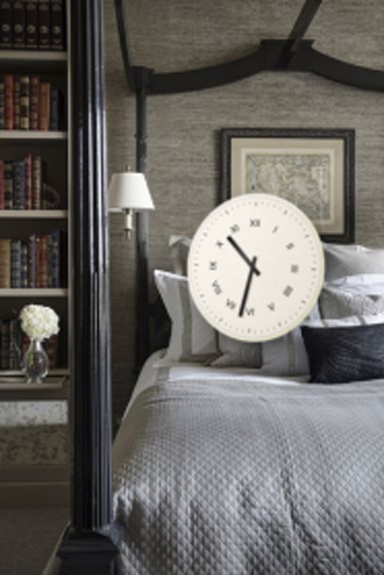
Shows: 10h32
